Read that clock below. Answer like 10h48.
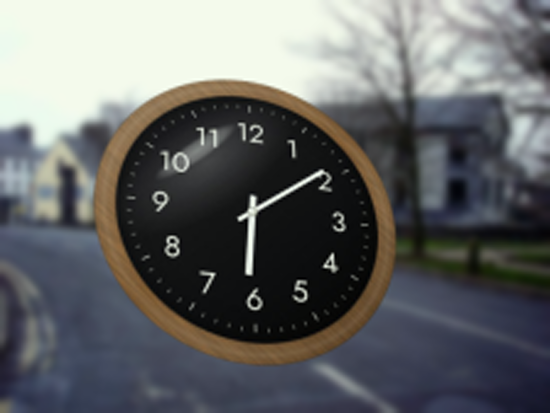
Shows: 6h09
